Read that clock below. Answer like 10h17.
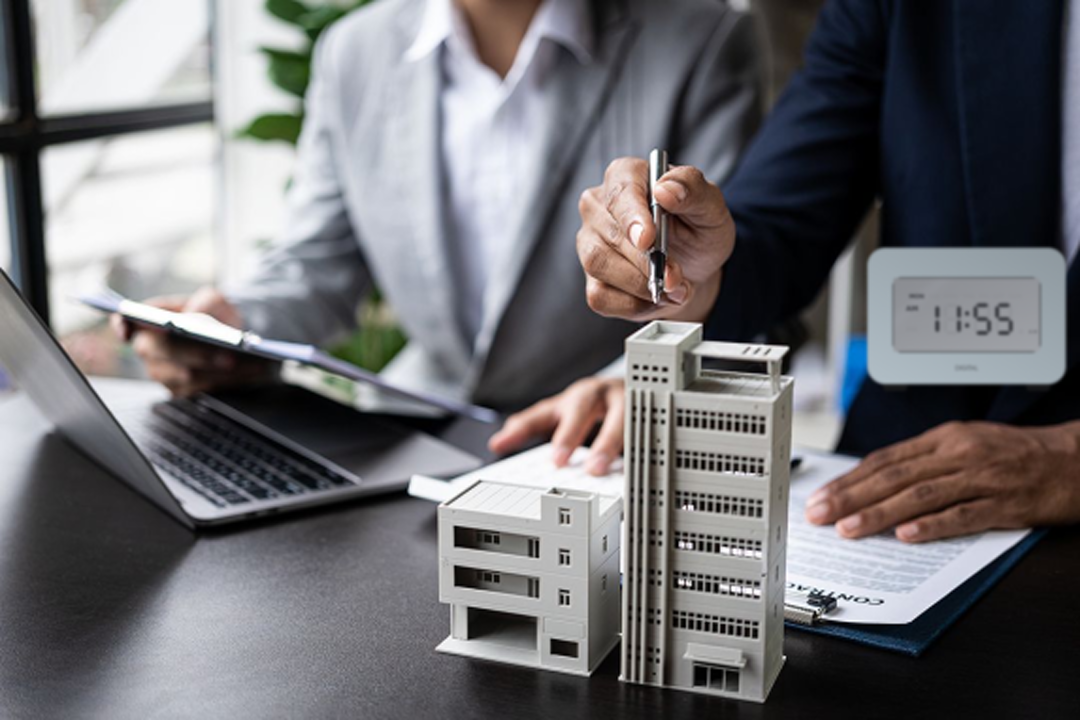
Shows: 11h55
